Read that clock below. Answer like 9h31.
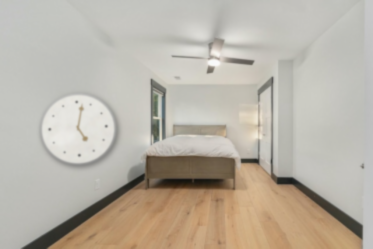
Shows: 5h02
